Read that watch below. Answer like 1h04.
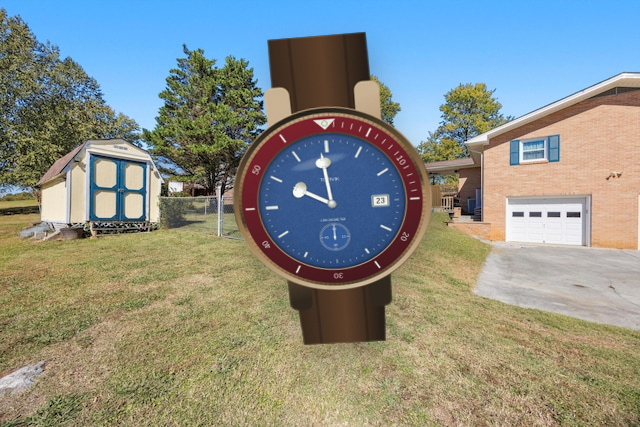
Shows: 9h59
